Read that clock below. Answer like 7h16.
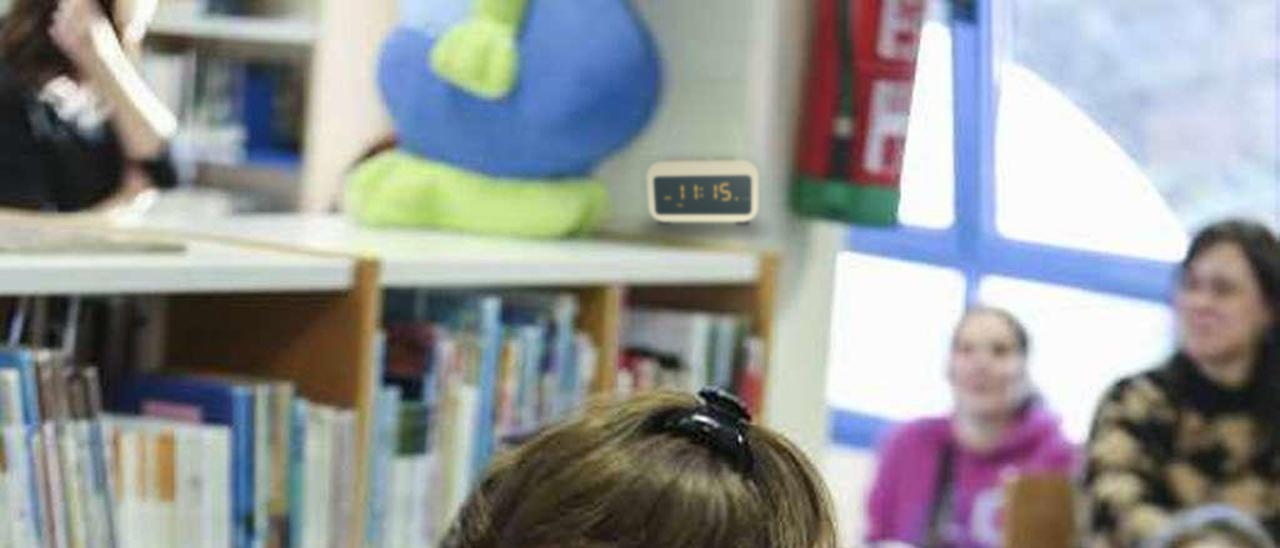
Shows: 11h15
